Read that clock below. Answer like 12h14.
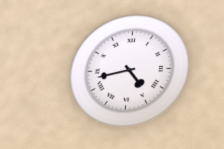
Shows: 4h43
